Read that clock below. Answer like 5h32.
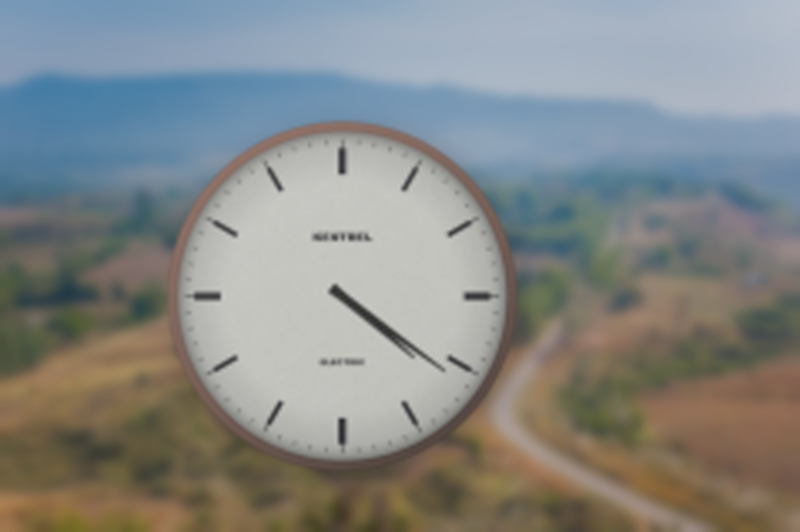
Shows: 4h21
